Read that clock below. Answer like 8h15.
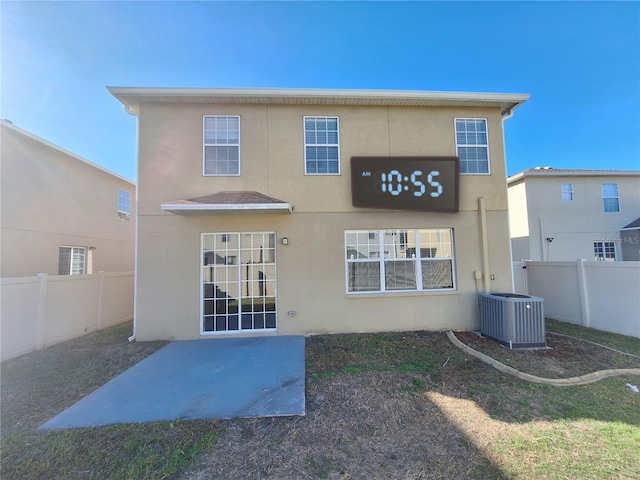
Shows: 10h55
